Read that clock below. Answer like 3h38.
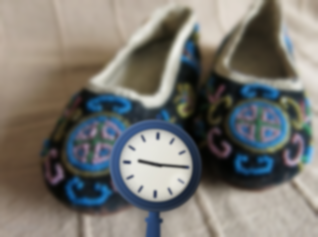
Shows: 9h15
